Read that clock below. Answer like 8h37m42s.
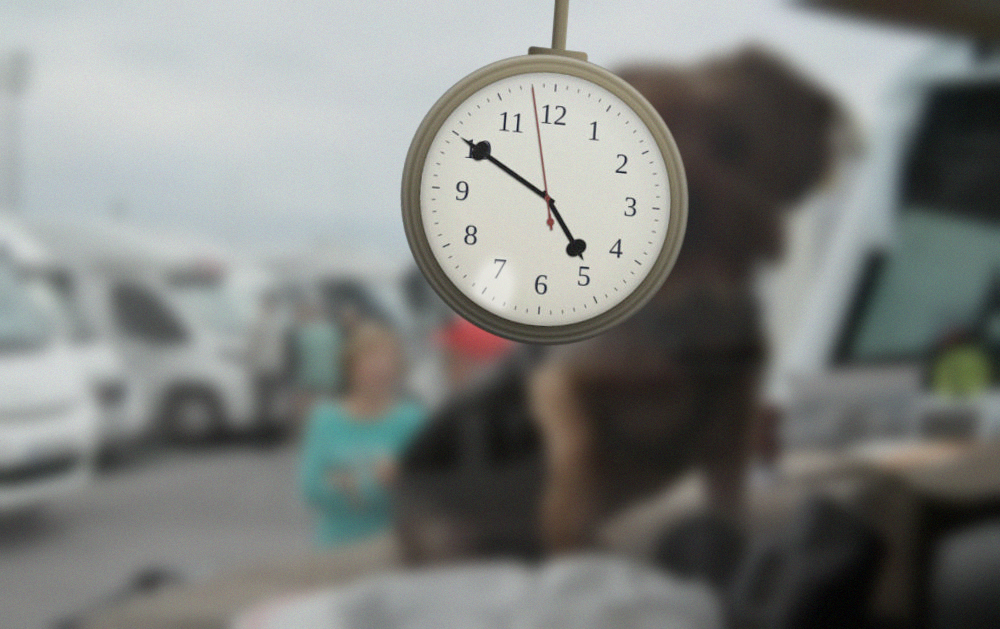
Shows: 4h49m58s
